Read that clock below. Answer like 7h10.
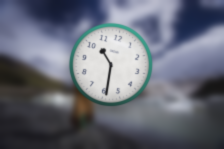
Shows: 10h29
